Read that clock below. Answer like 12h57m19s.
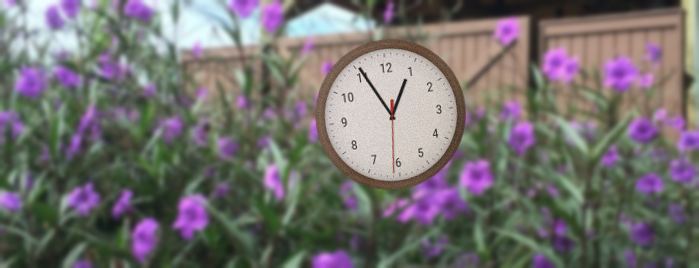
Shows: 12h55m31s
